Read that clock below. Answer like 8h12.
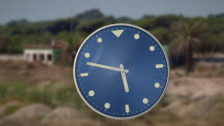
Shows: 5h48
